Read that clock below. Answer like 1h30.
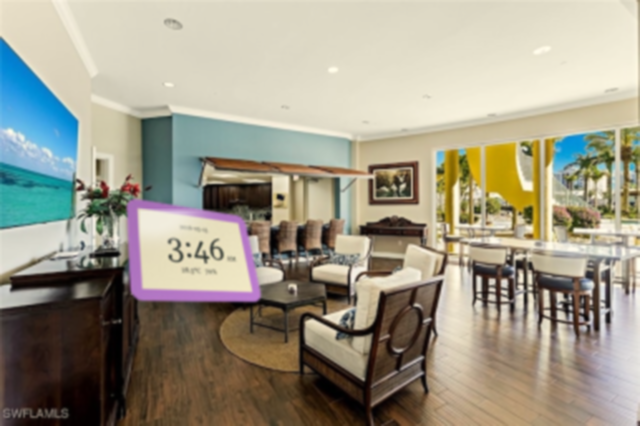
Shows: 3h46
